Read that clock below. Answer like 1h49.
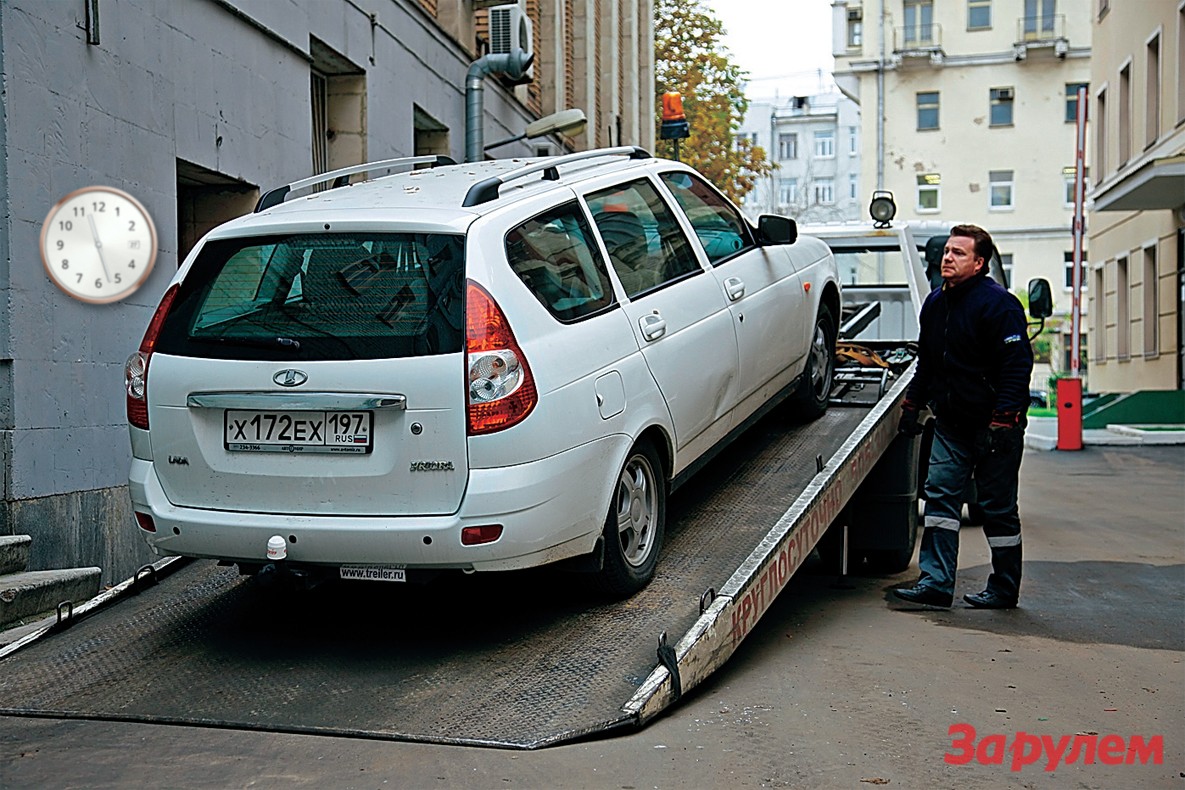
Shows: 11h27
